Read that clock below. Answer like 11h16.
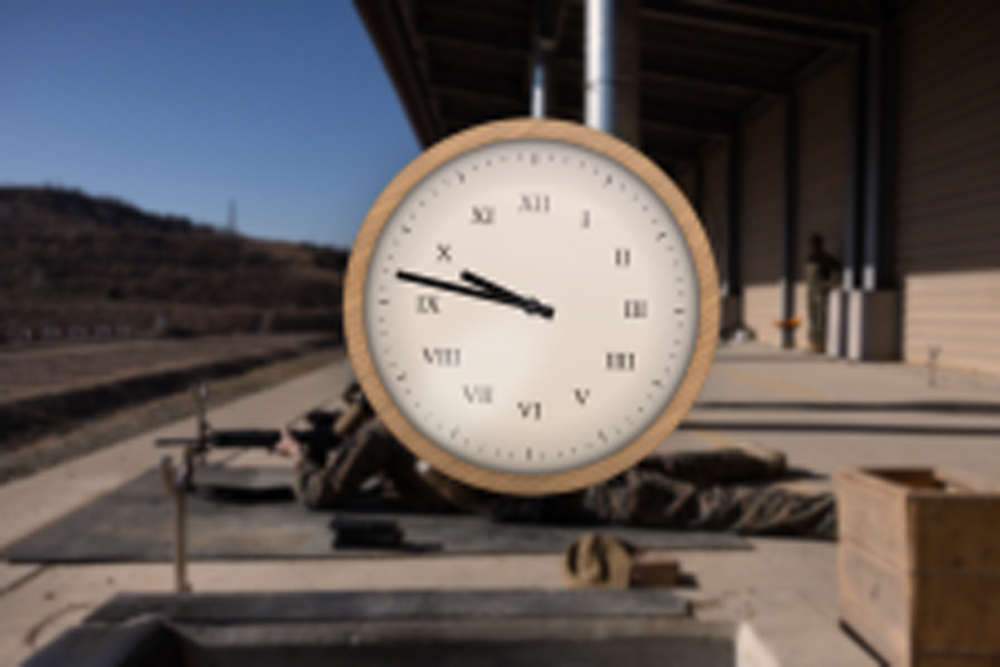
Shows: 9h47
